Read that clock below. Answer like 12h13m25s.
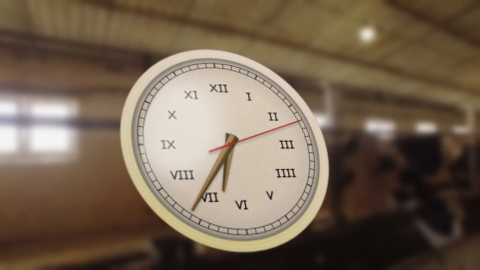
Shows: 6h36m12s
